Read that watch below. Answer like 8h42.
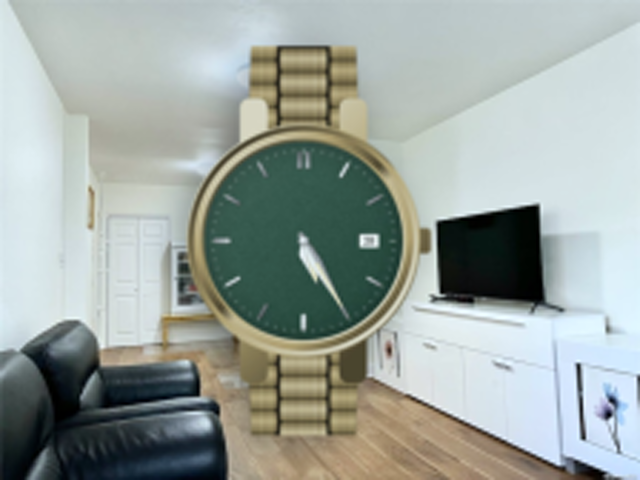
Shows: 5h25
